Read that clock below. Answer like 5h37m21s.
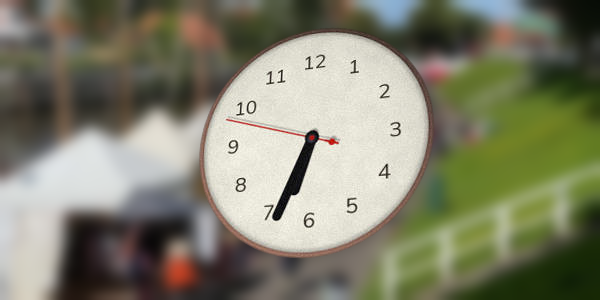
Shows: 6h33m48s
